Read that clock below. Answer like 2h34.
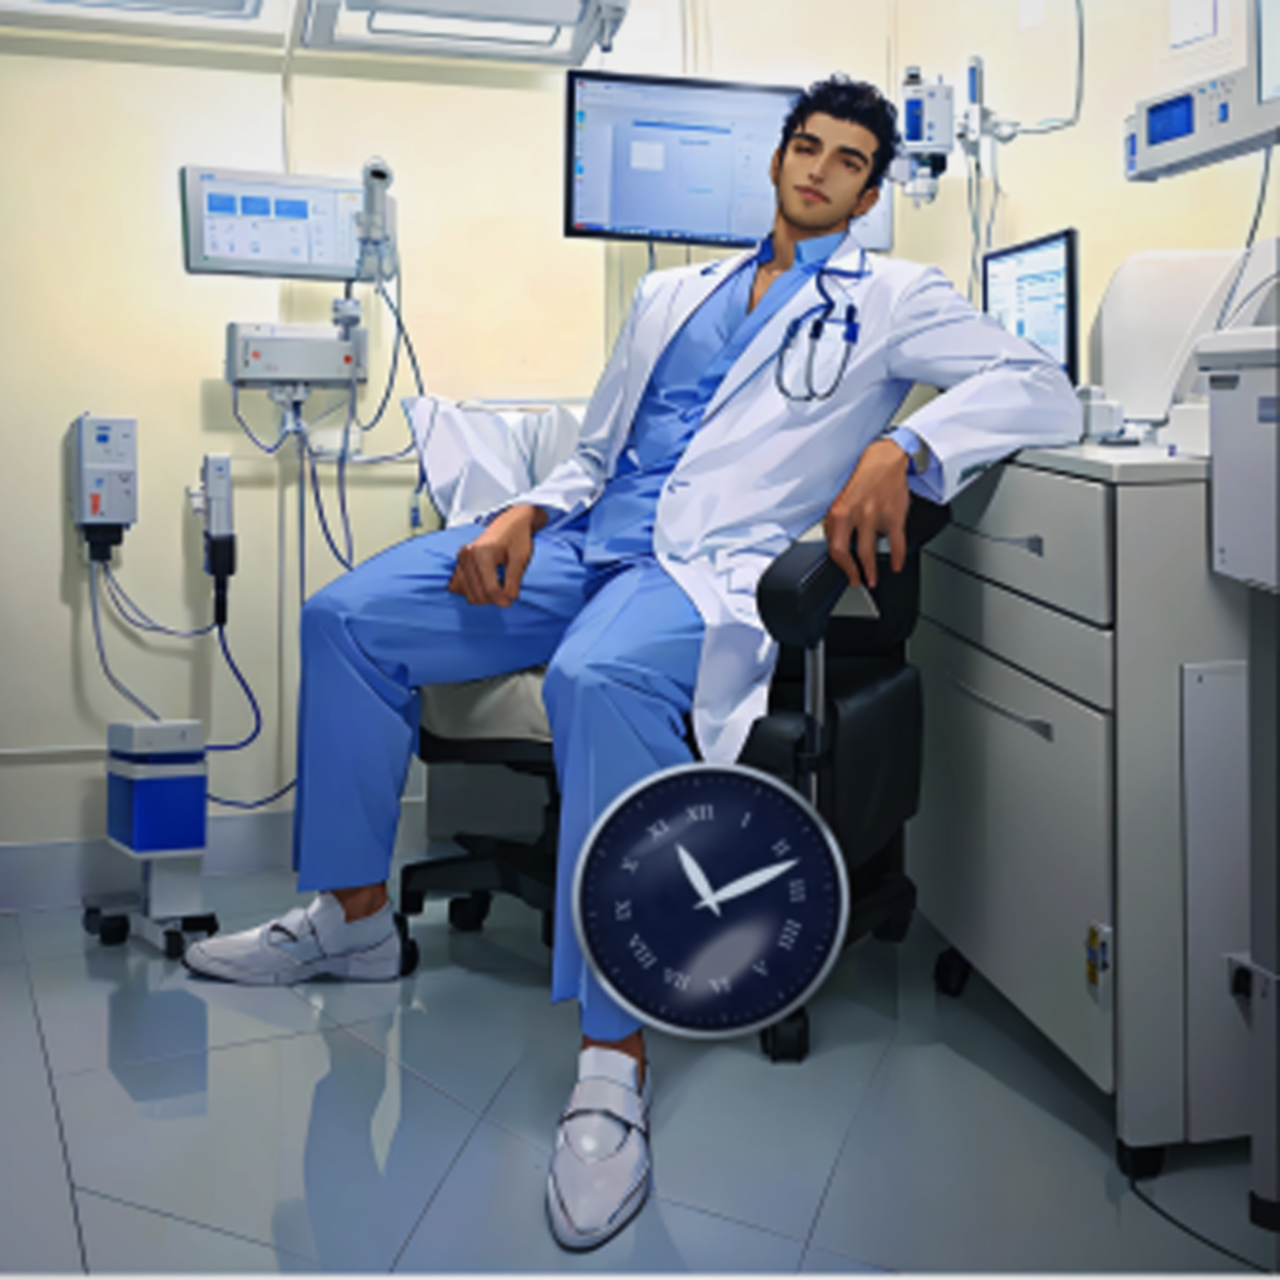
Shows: 11h12
